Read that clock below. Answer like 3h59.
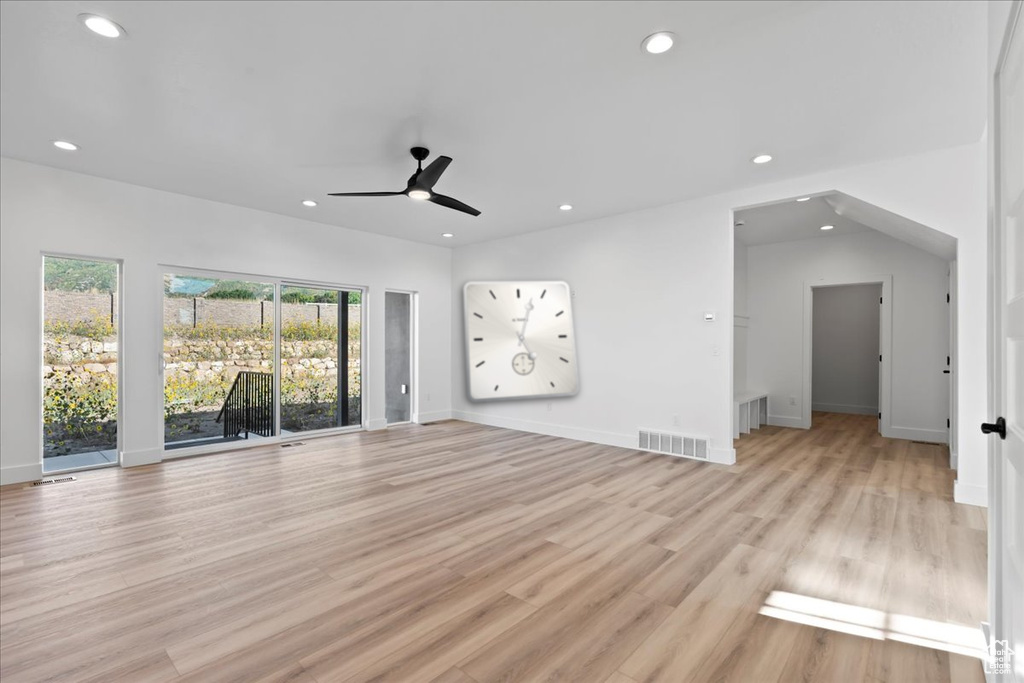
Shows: 5h03
